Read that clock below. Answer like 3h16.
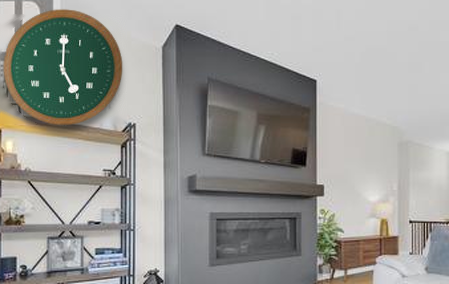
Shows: 5h00
